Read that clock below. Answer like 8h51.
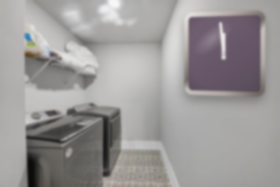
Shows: 11h59
